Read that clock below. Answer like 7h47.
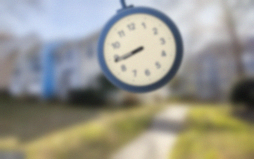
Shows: 8h44
